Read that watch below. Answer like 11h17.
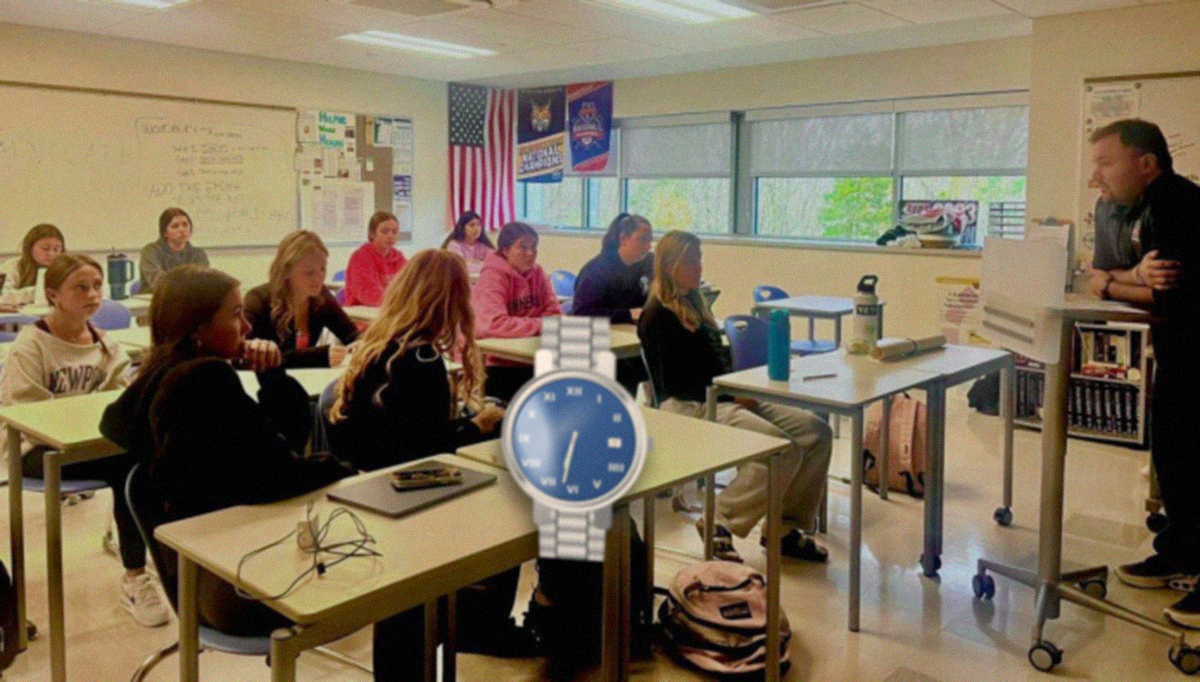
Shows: 6h32
